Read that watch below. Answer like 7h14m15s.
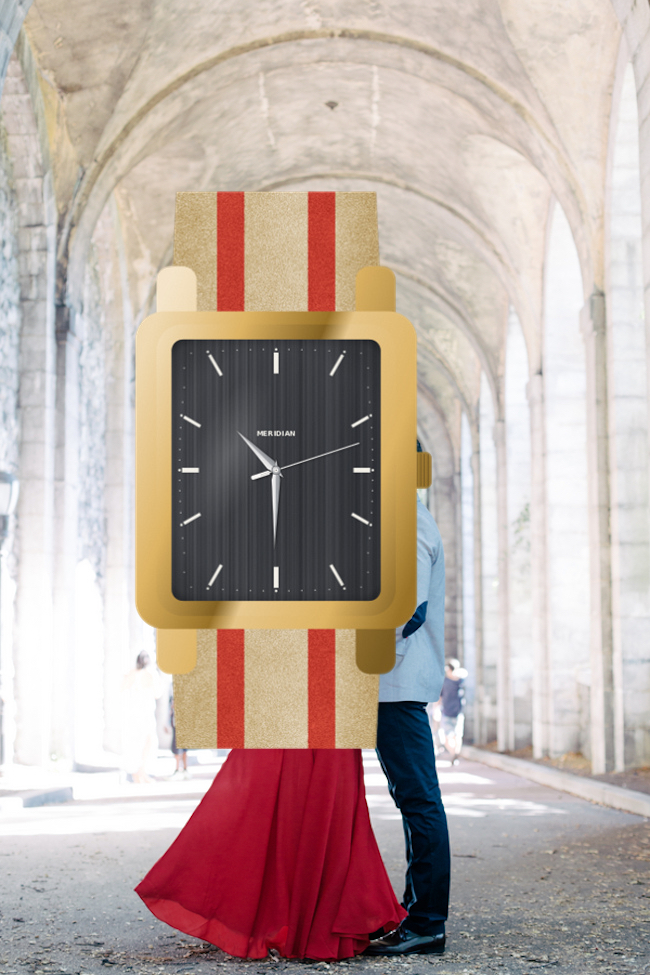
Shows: 10h30m12s
